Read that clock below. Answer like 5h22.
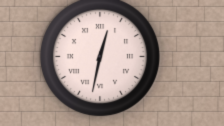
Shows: 12h32
